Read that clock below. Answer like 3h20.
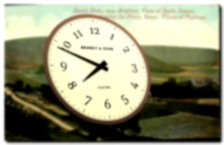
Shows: 7h49
